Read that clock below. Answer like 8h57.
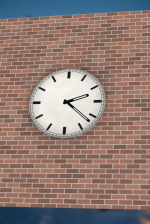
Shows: 2h22
